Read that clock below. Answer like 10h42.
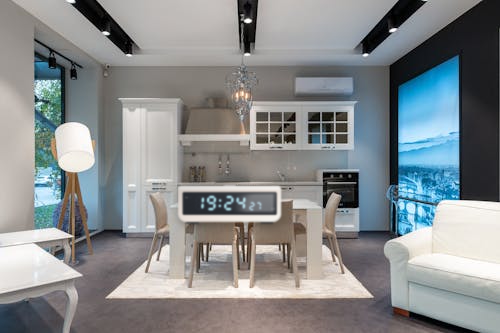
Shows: 19h24
